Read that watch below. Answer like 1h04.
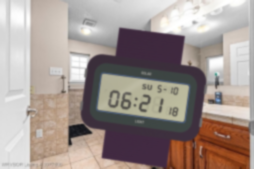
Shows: 6h21
